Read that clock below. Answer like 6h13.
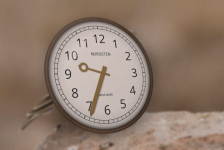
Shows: 9h34
